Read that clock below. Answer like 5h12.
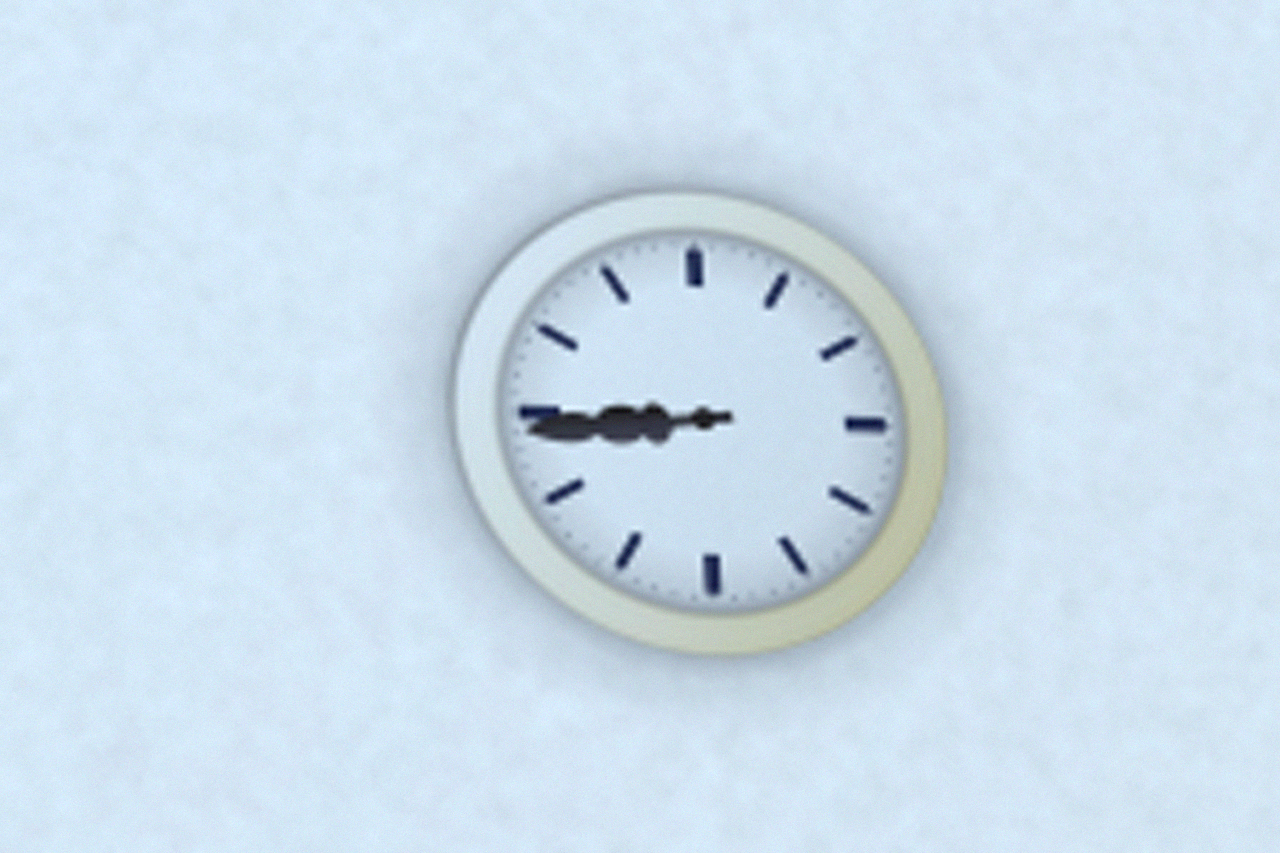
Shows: 8h44
